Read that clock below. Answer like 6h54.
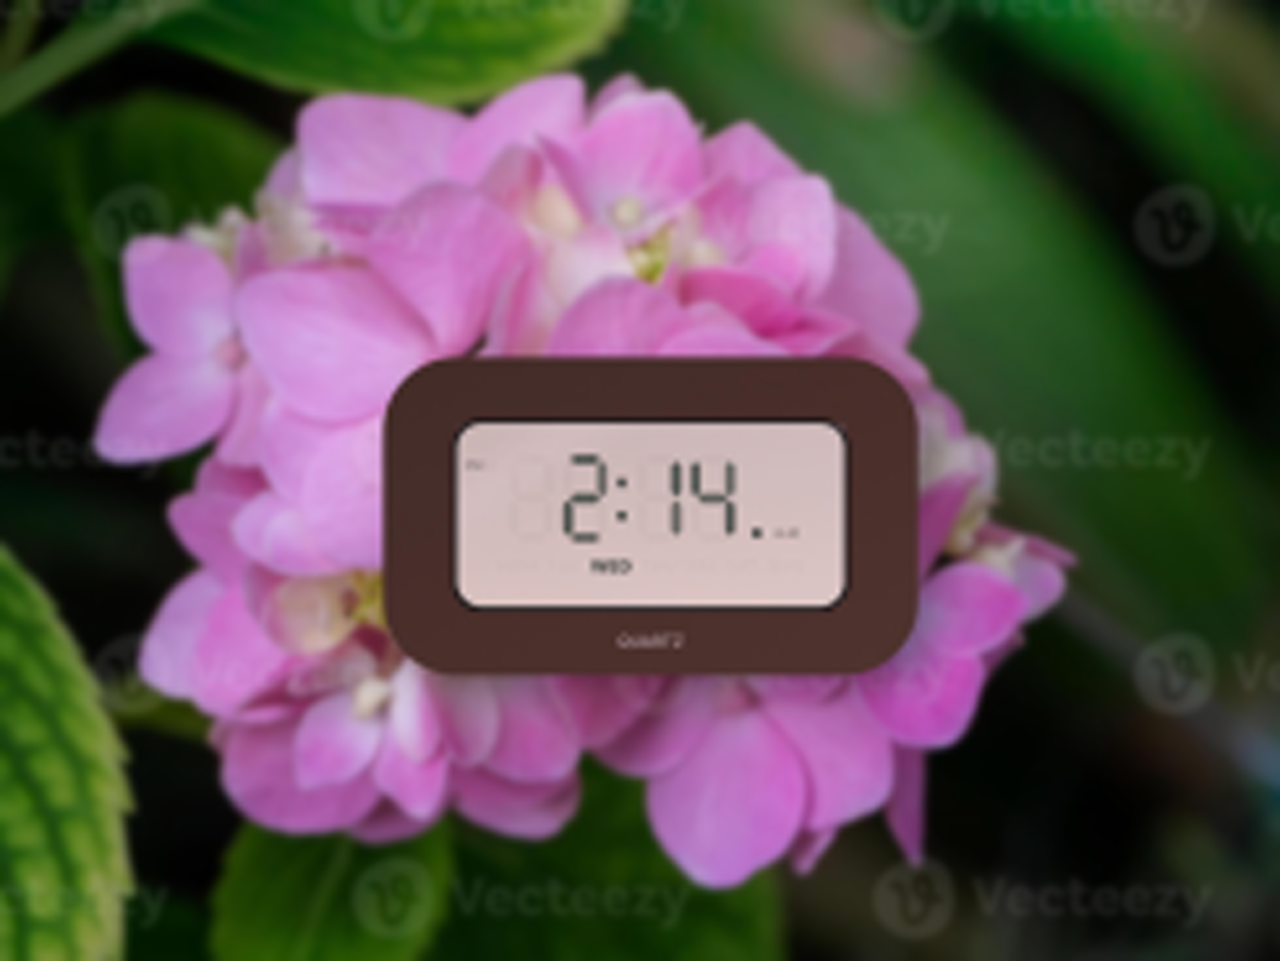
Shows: 2h14
